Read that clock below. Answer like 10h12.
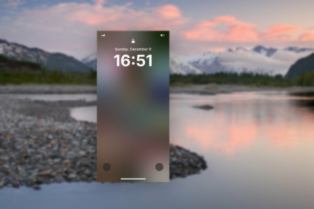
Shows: 16h51
